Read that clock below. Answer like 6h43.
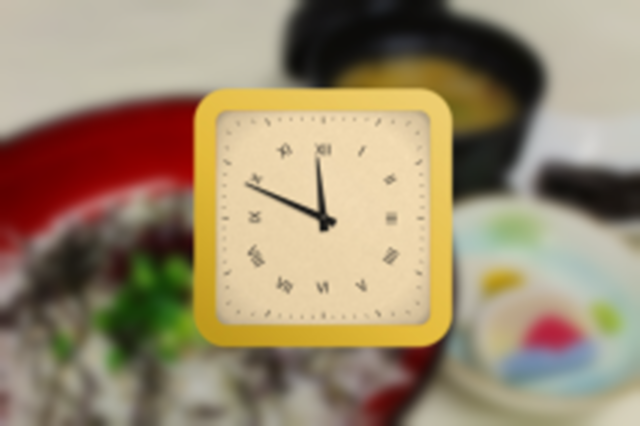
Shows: 11h49
